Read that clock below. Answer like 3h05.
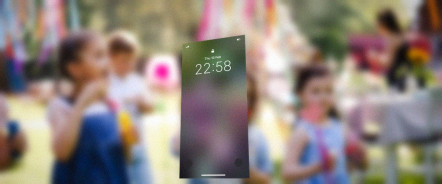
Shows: 22h58
